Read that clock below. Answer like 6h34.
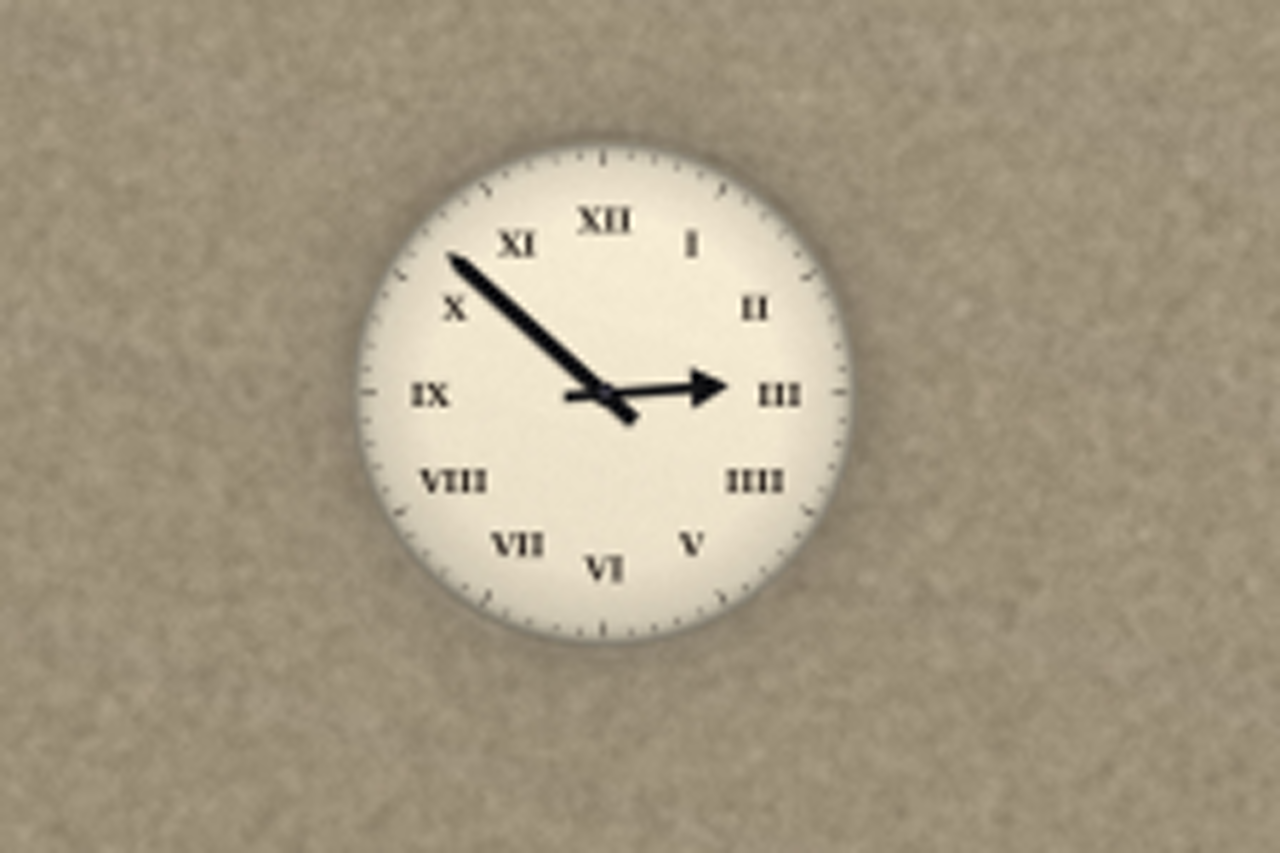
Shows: 2h52
